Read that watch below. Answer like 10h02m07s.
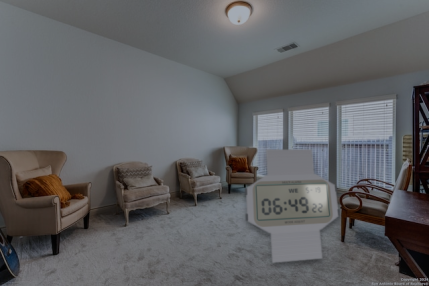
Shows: 6h49m22s
